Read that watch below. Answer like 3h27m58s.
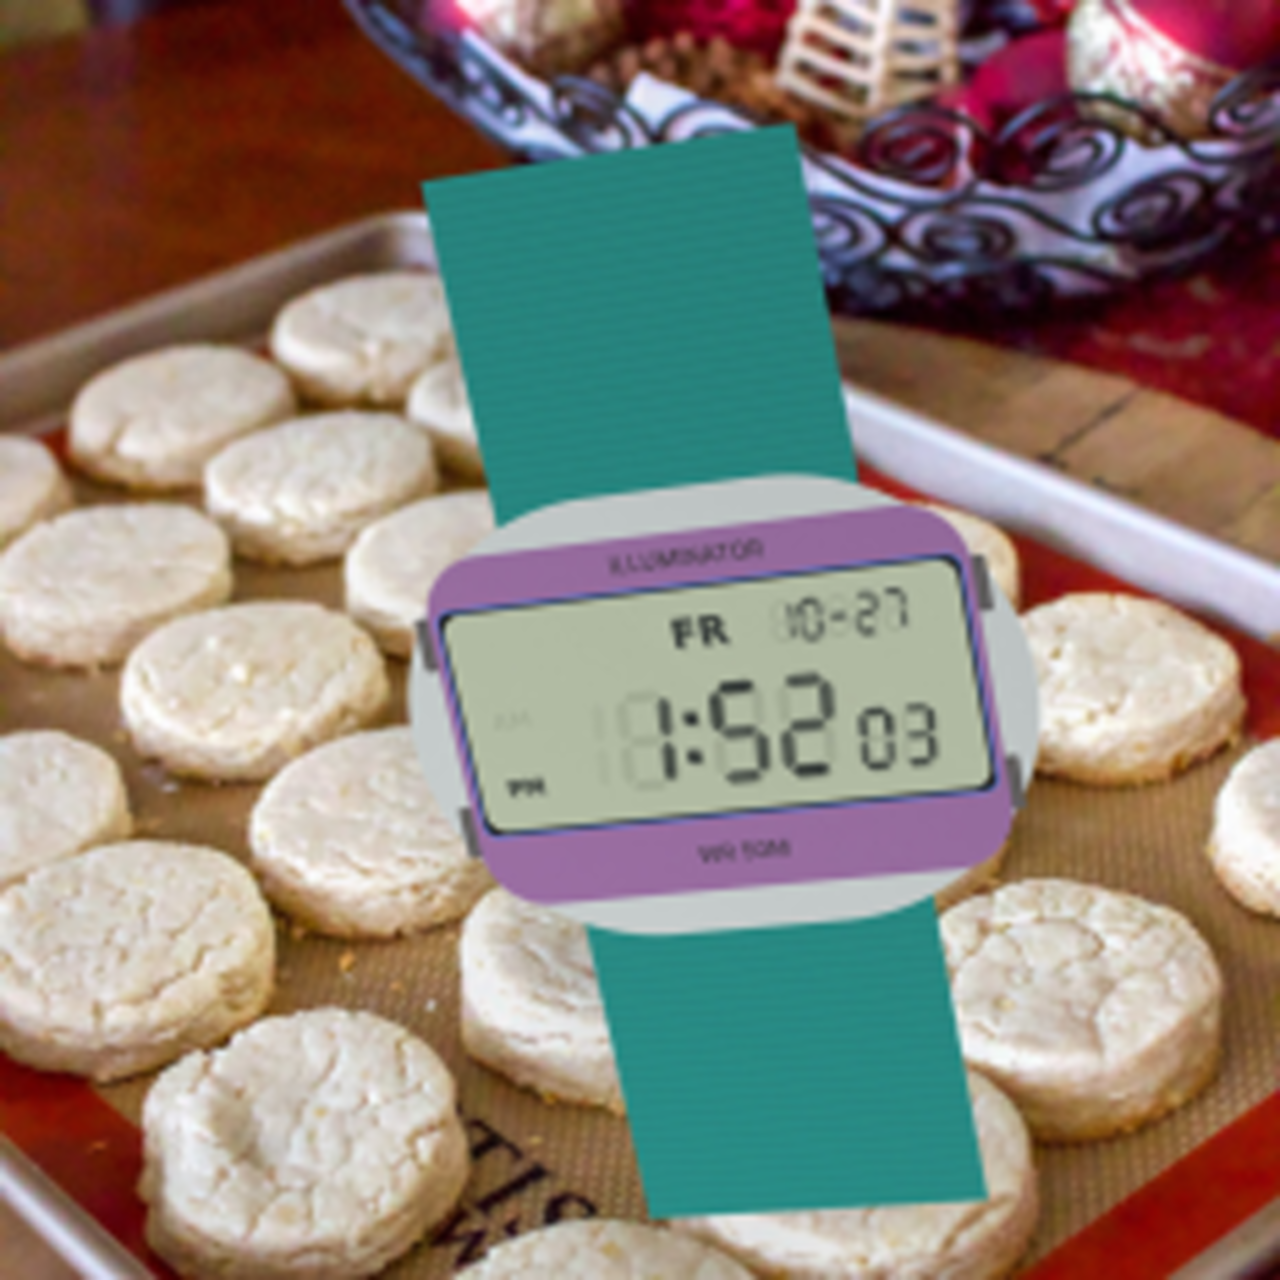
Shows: 1h52m03s
